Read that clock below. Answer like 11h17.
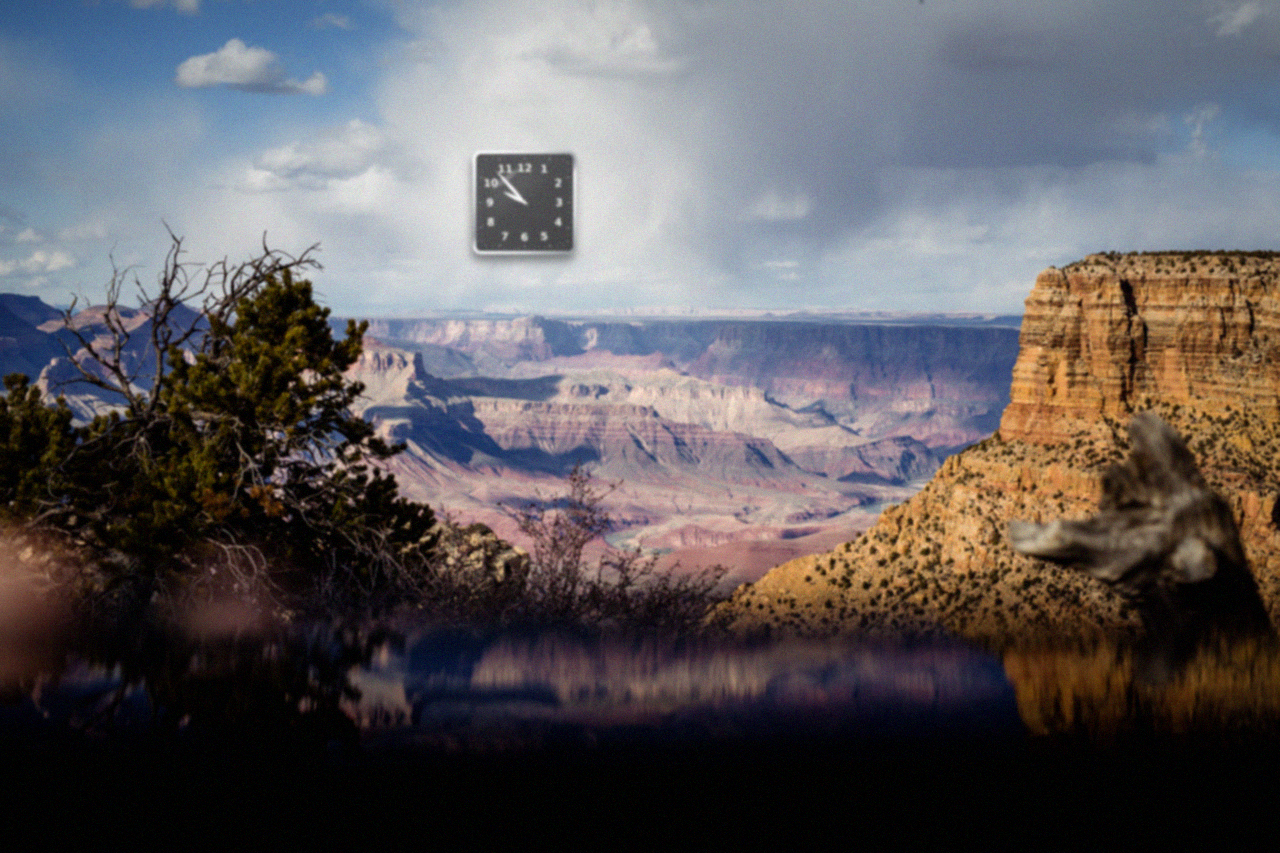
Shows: 9h53
